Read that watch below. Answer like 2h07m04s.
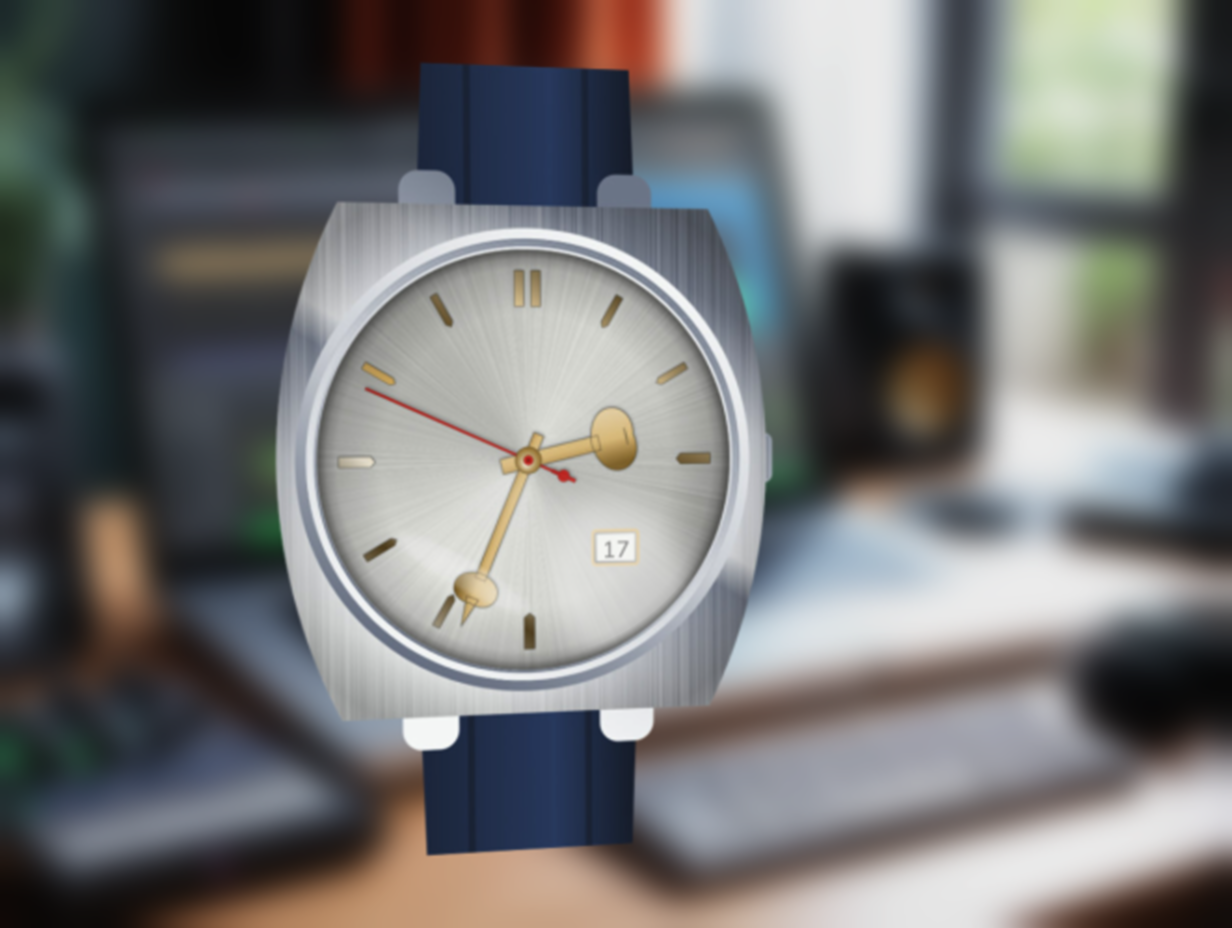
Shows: 2h33m49s
